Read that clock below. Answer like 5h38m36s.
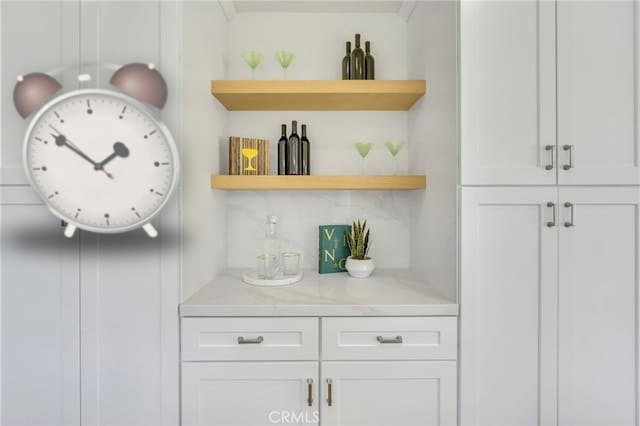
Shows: 1h51m53s
